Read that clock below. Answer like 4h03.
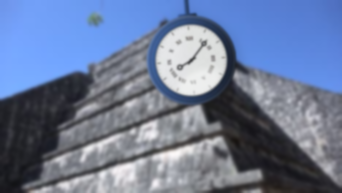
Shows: 8h07
